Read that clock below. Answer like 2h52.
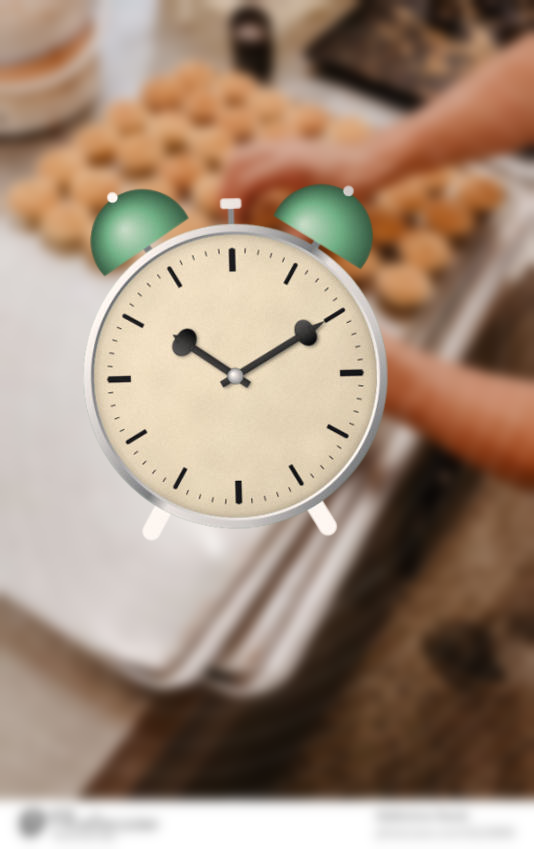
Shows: 10h10
